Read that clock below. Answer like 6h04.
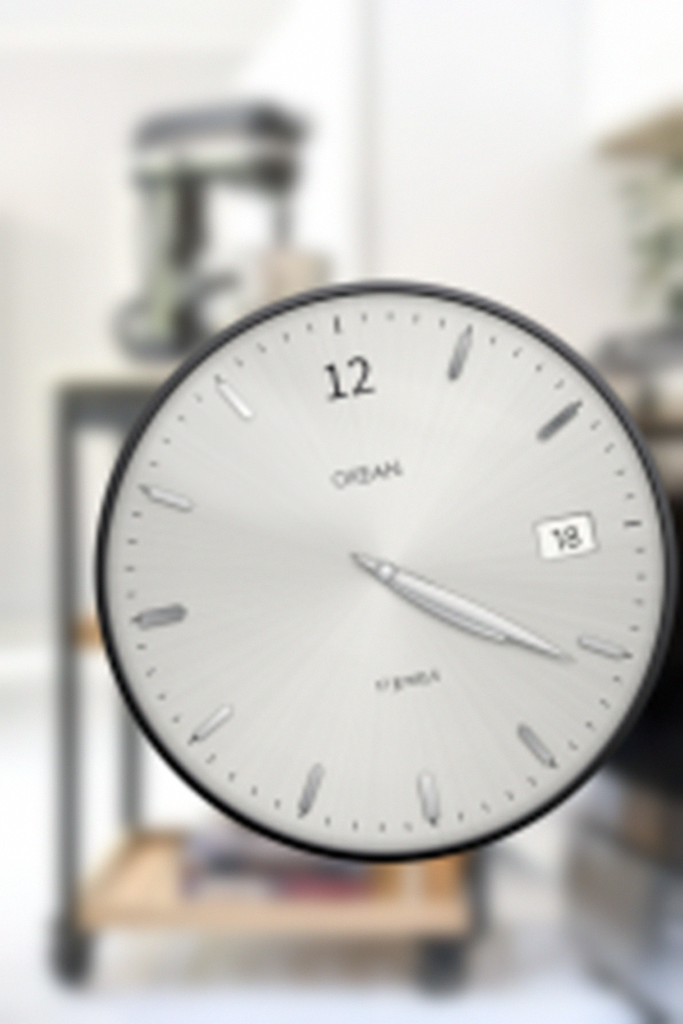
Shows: 4h21
